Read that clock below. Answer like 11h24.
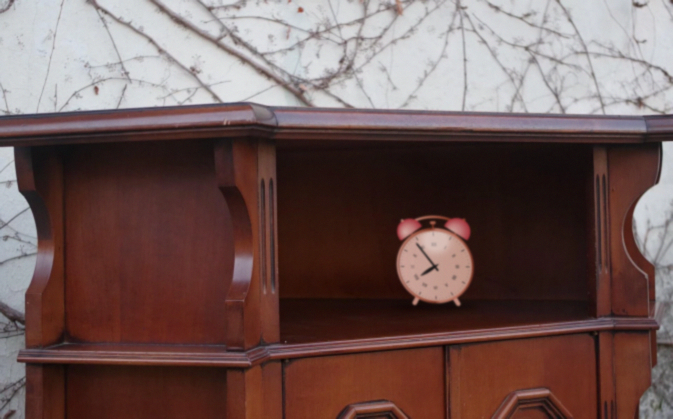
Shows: 7h54
